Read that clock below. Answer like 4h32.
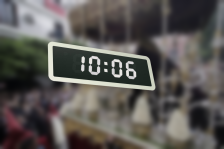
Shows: 10h06
